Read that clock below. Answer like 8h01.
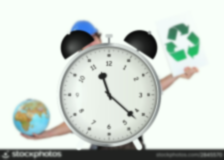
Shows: 11h22
